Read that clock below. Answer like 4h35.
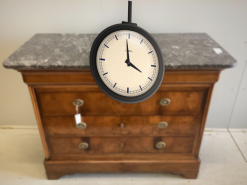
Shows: 3h59
